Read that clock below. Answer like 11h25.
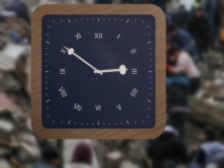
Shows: 2h51
